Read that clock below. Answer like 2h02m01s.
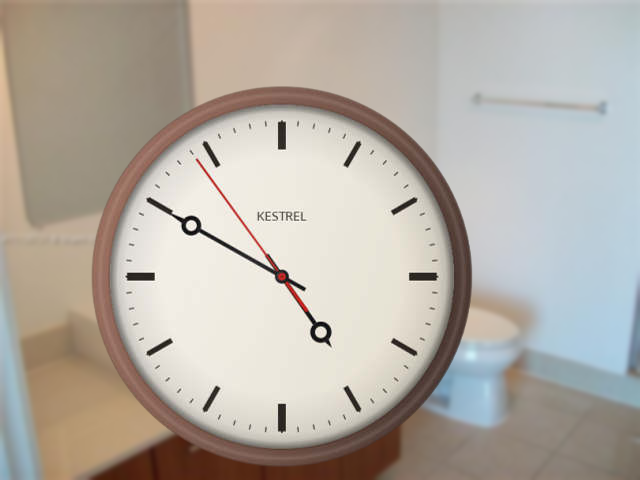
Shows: 4h49m54s
